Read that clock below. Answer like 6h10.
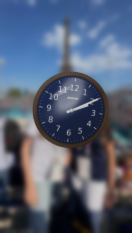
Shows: 2h10
